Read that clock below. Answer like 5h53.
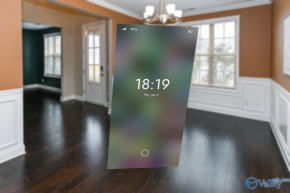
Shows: 18h19
